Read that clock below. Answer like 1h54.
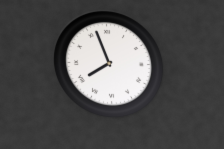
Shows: 7h57
